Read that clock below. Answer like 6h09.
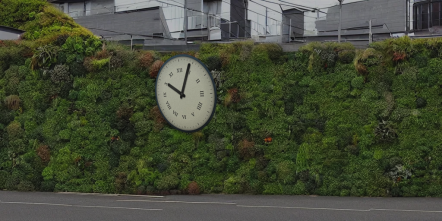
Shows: 10h04
